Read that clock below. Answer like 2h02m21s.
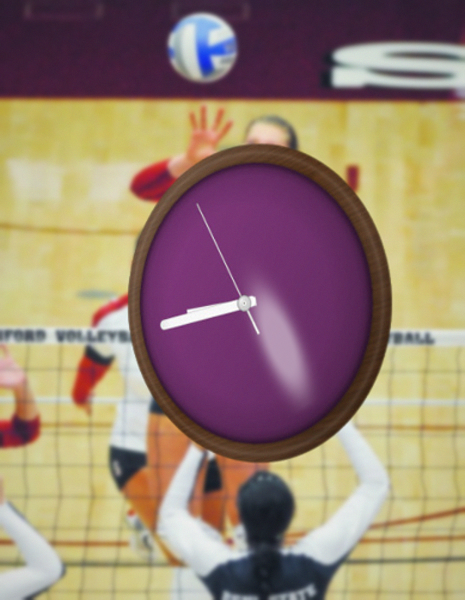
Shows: 8h42m55s
